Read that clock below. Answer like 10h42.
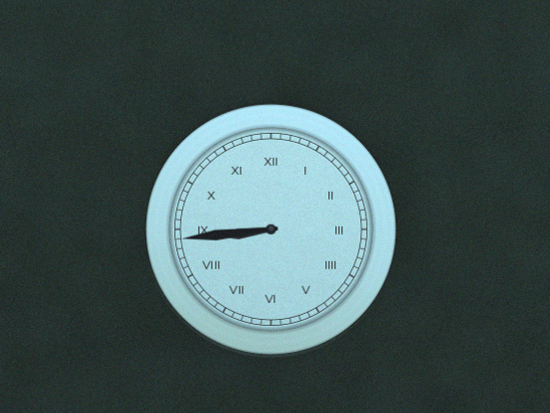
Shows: 8h44
